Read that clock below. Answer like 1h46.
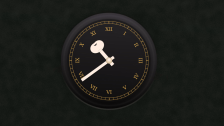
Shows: 10h39
